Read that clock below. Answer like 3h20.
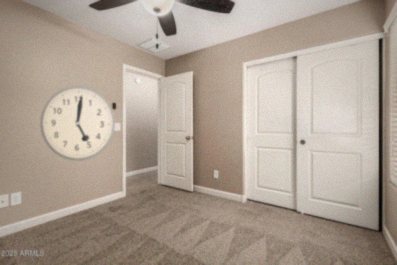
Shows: 5h01
